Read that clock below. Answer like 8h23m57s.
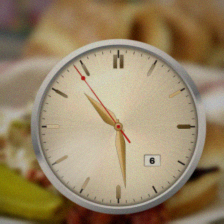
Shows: 10h28m54s
